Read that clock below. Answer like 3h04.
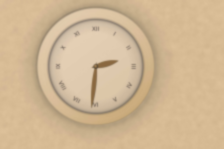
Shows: 2h31
